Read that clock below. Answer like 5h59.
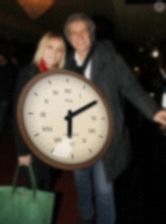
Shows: 6h10
